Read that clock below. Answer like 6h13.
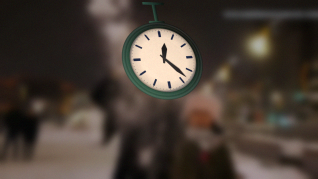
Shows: 12h23
